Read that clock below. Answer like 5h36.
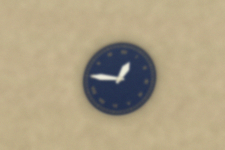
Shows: 12h45
